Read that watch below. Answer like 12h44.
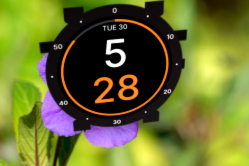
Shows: 5h28
